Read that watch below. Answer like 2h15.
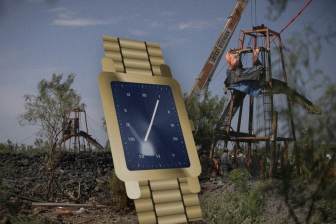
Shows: 7h05
